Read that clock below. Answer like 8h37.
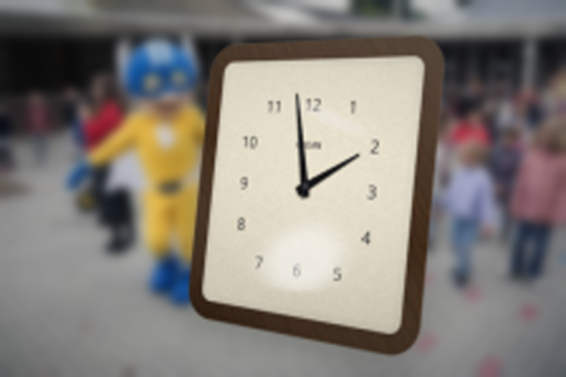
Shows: 1h58
